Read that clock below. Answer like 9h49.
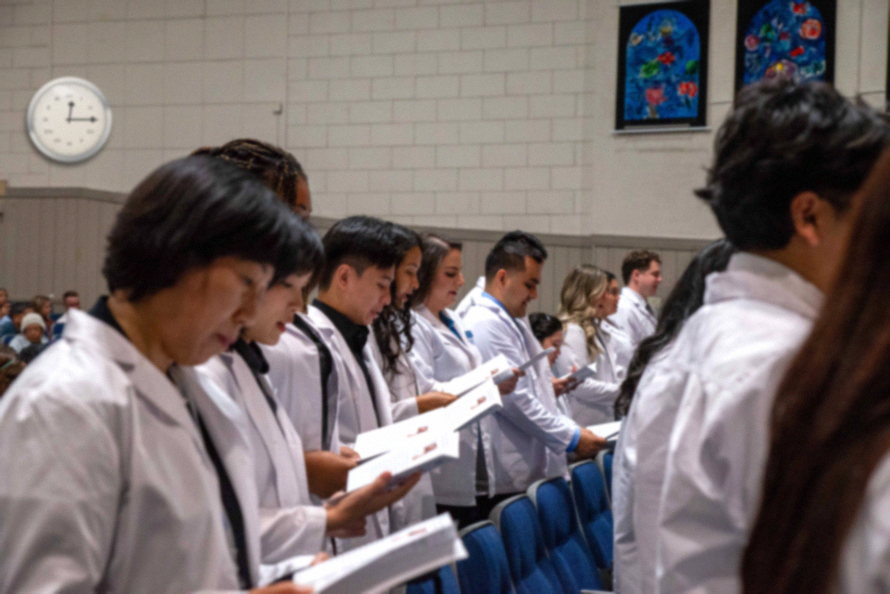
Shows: 12h15
